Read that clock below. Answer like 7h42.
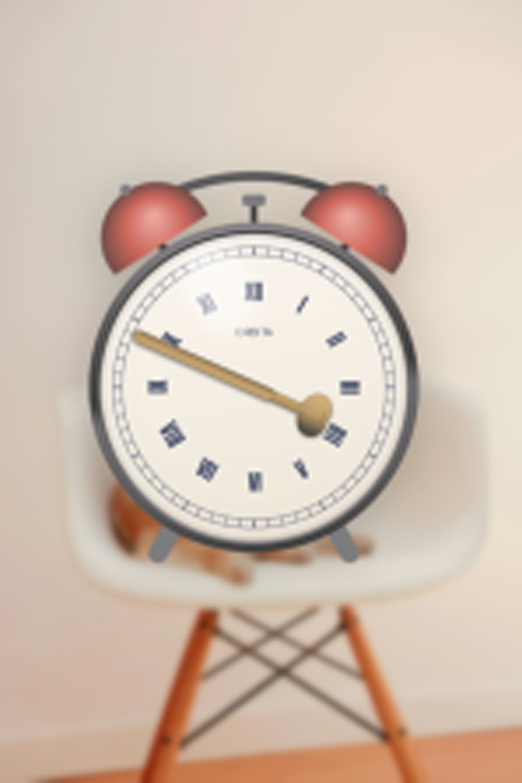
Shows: 3h49
